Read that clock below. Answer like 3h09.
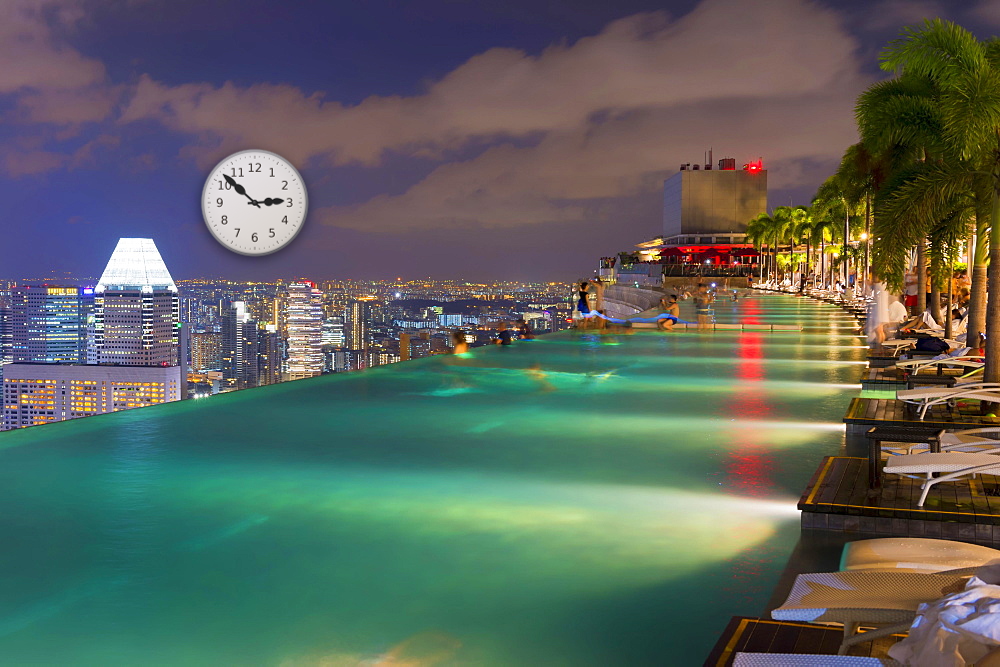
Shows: 2h52
